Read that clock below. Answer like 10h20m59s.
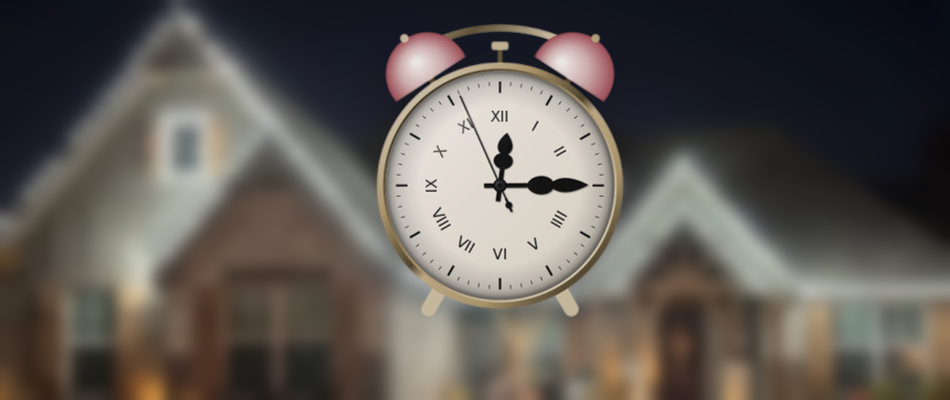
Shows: 12h14m56s
